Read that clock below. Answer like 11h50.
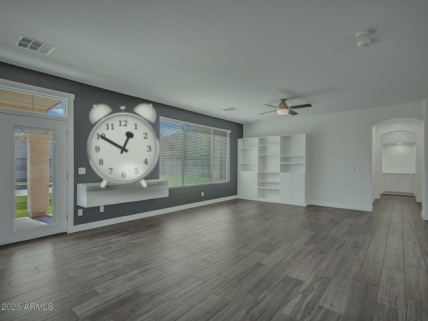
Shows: 12h50
